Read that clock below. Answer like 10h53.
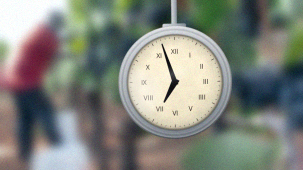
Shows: 6h57
